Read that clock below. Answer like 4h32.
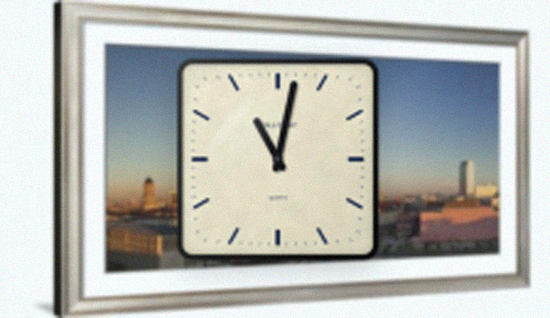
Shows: 11h02
